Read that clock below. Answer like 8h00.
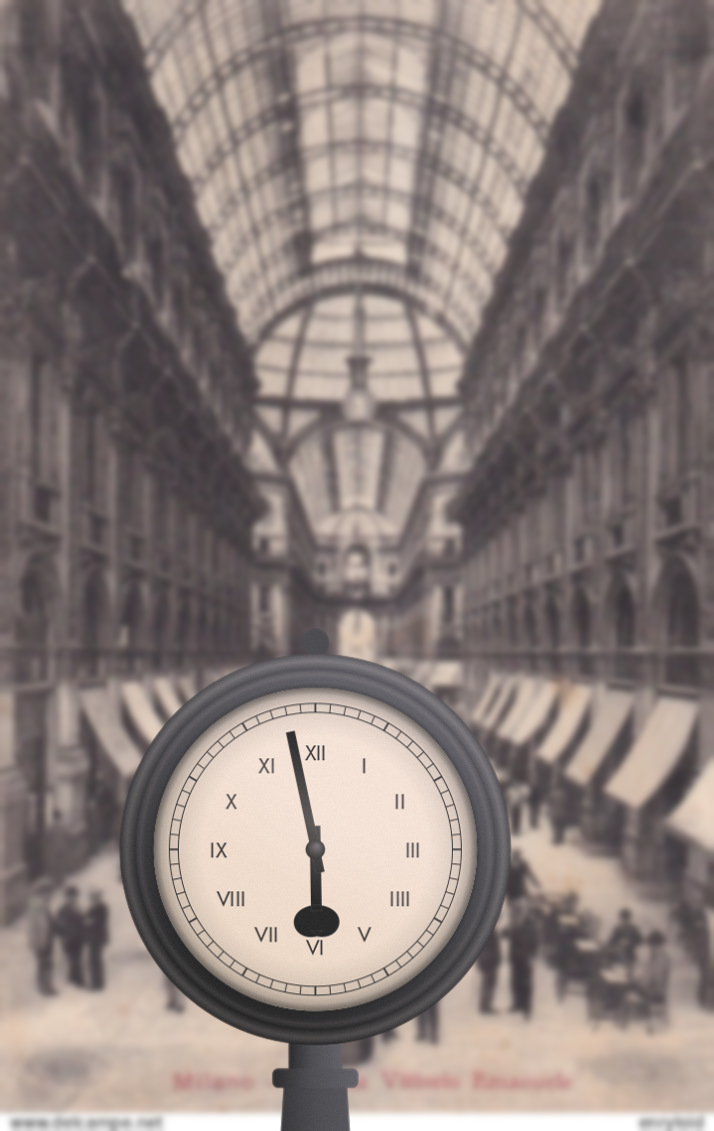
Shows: 5h58
